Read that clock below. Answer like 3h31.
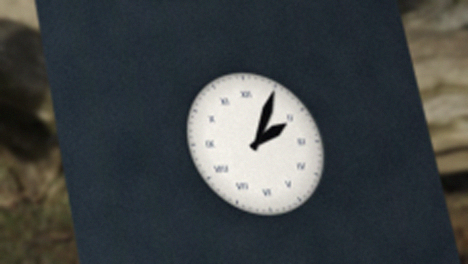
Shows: 2h05
